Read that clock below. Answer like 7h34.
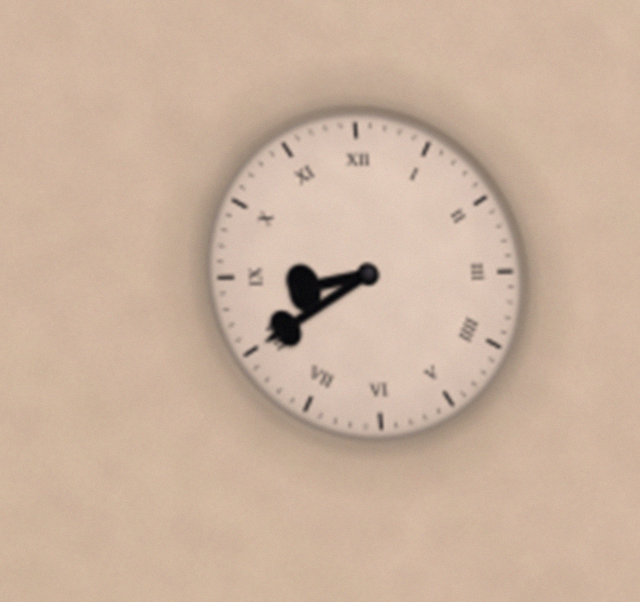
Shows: 8h40
